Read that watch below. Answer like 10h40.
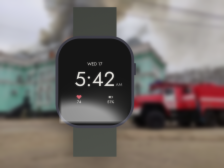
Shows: 5h42
